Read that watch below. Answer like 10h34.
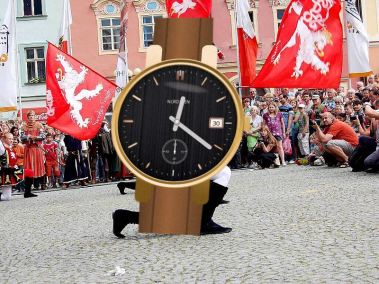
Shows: 12h21
